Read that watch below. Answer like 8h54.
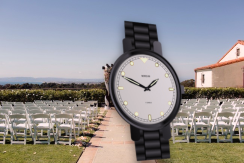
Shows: 1h49
